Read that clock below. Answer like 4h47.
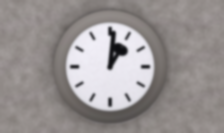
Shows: 1h01
